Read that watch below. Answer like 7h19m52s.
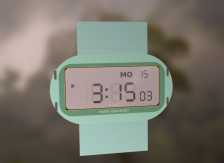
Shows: 3h15m03s
